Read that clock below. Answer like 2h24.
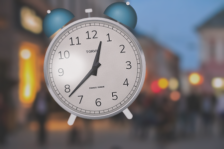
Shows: 12h38
